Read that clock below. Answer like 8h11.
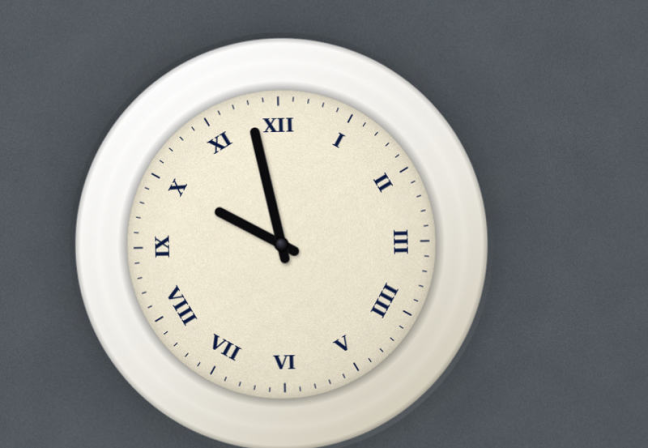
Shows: 9h58
